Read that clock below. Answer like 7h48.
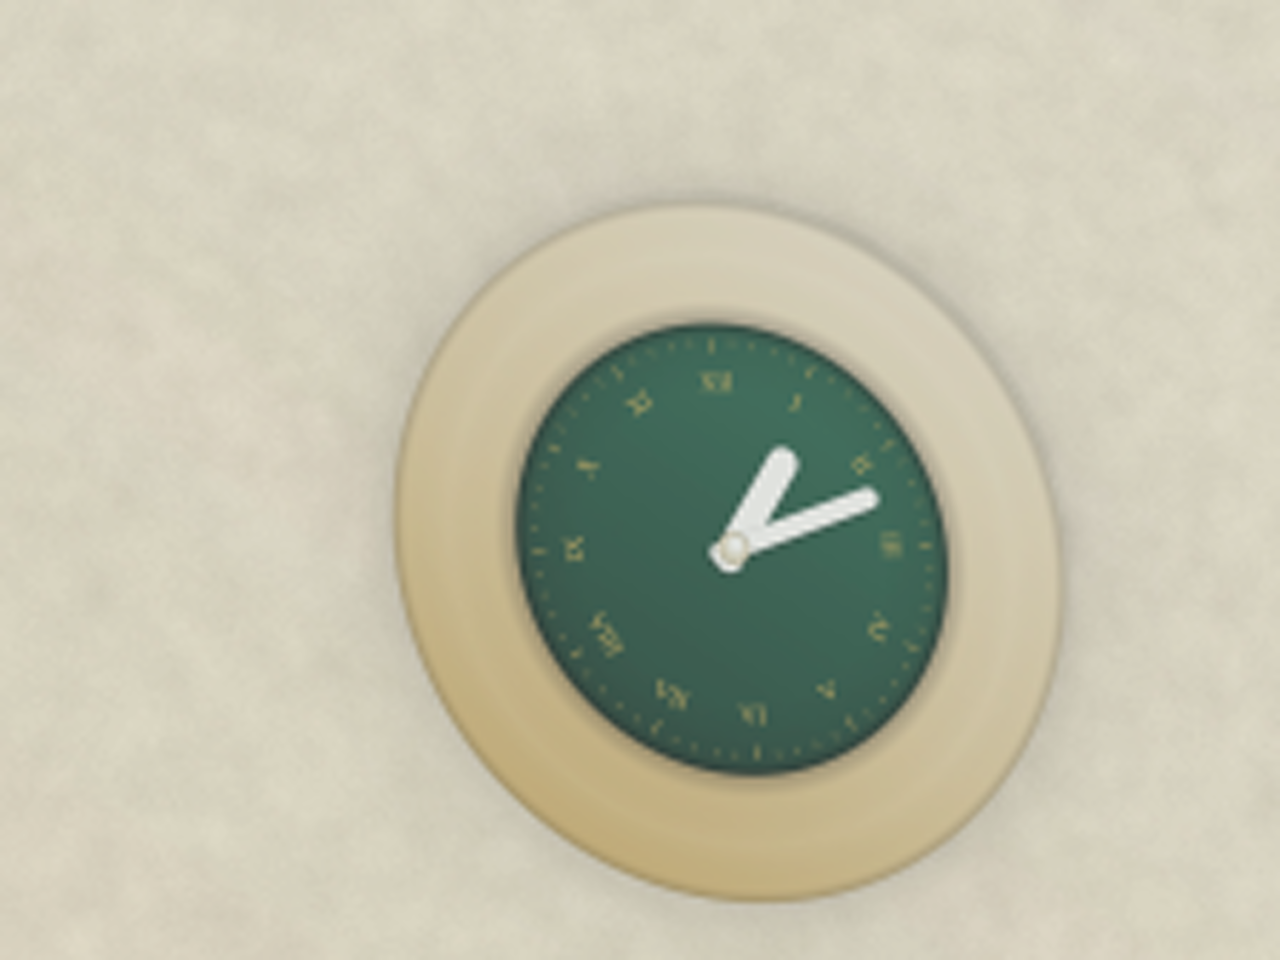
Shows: 1h12
